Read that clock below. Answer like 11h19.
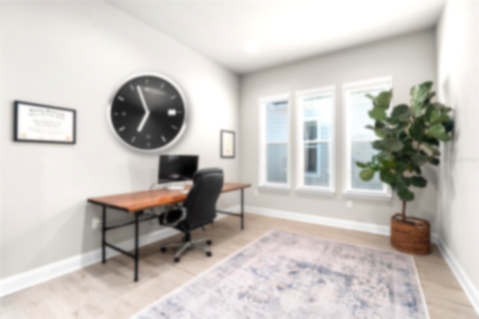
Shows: 6h57
